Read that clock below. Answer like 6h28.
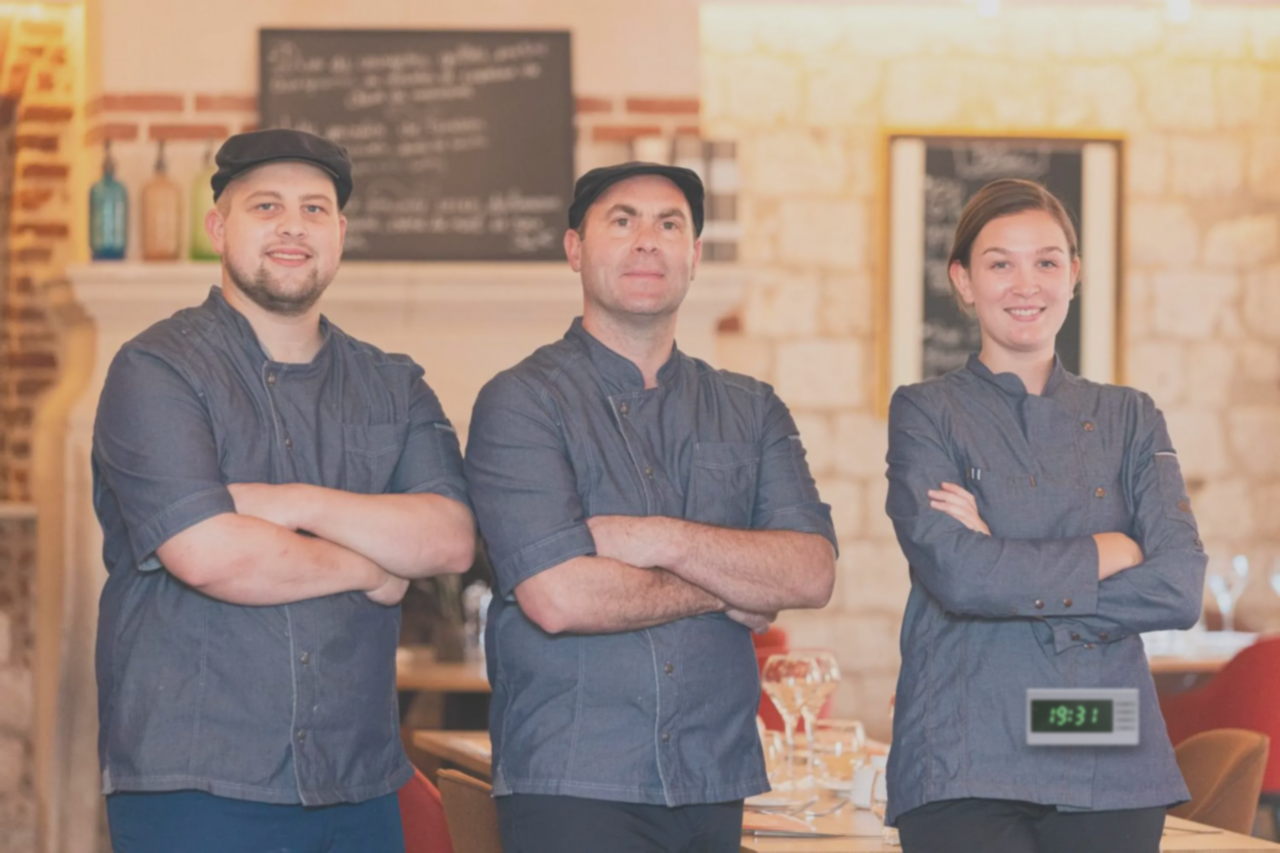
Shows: 19h31
